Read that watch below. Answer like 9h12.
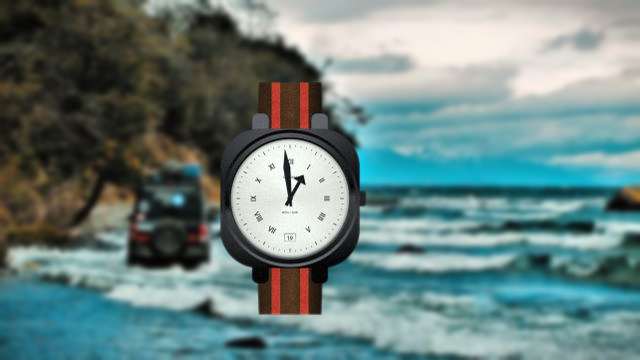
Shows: 12h59
